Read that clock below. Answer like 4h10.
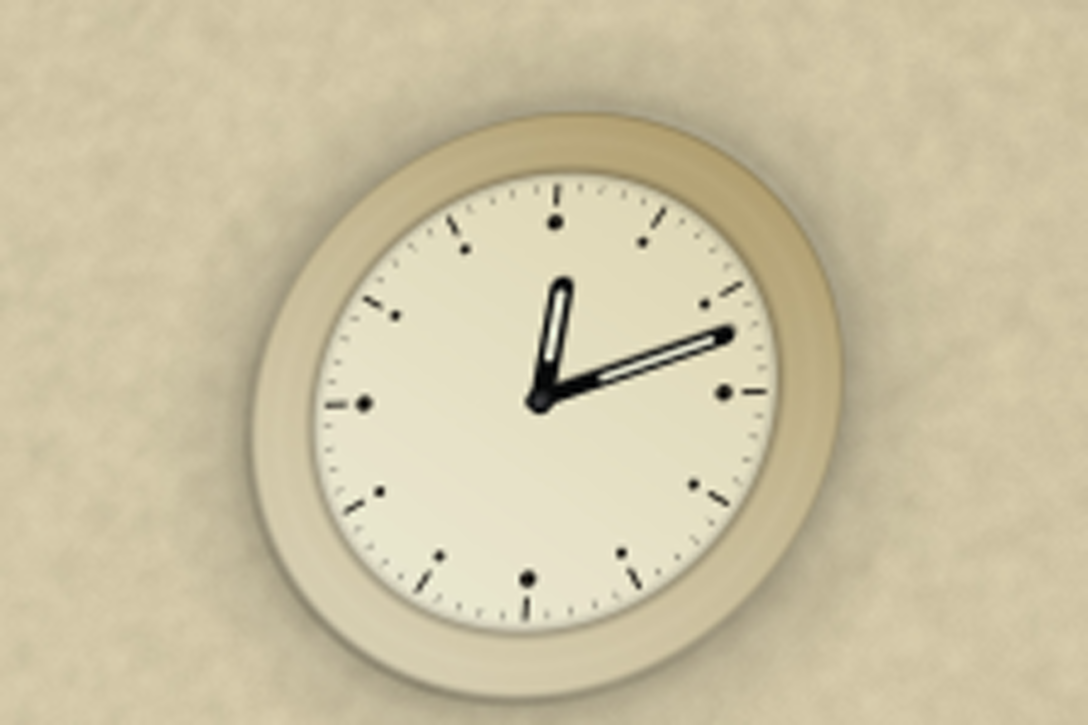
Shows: 12h12
